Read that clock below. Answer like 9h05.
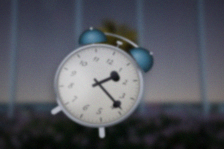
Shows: 1h19
